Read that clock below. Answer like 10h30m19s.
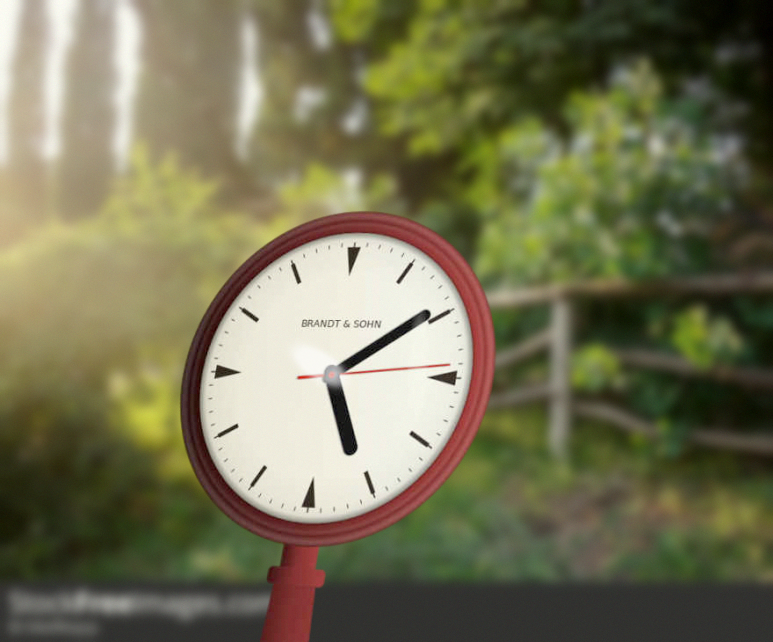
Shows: 5h09m14s
